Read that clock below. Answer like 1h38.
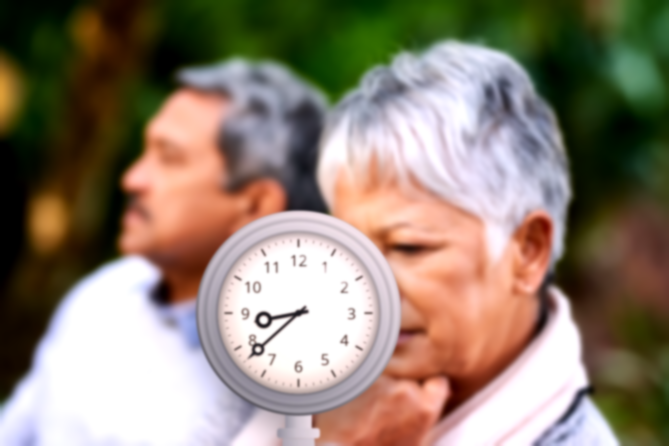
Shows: 8h38
